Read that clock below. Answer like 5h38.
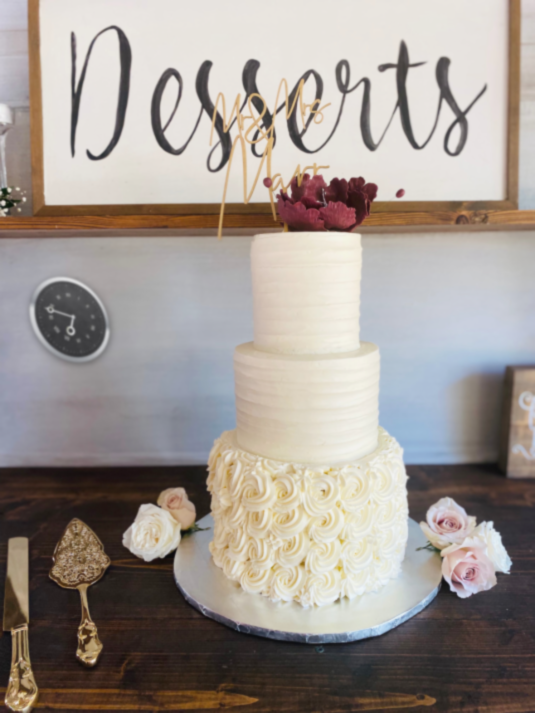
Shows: 6h48
